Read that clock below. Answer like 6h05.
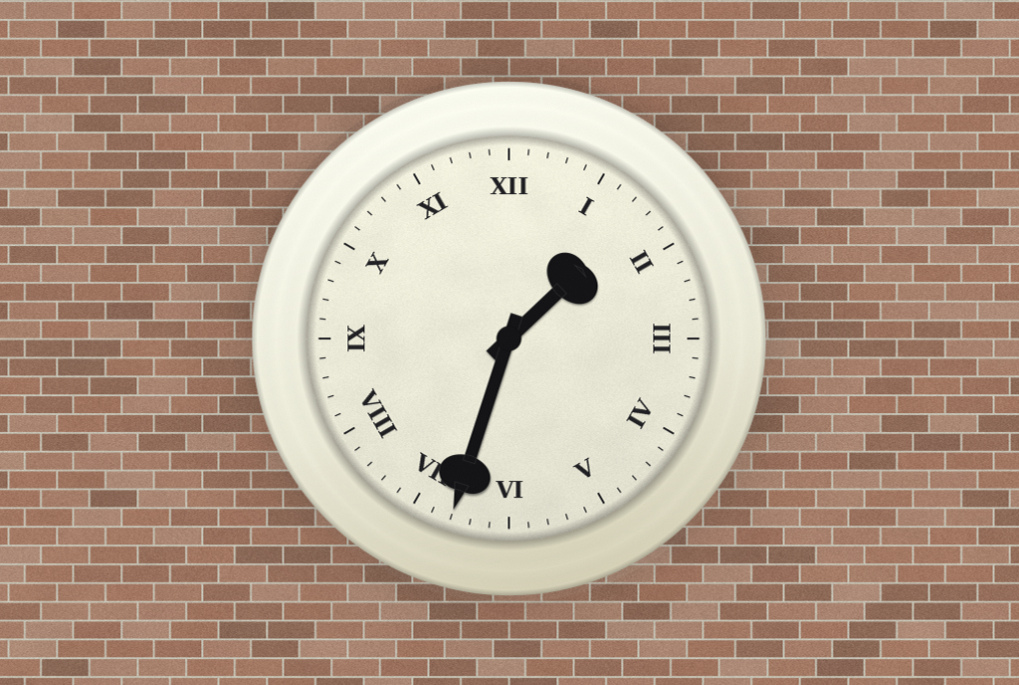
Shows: 1h33
